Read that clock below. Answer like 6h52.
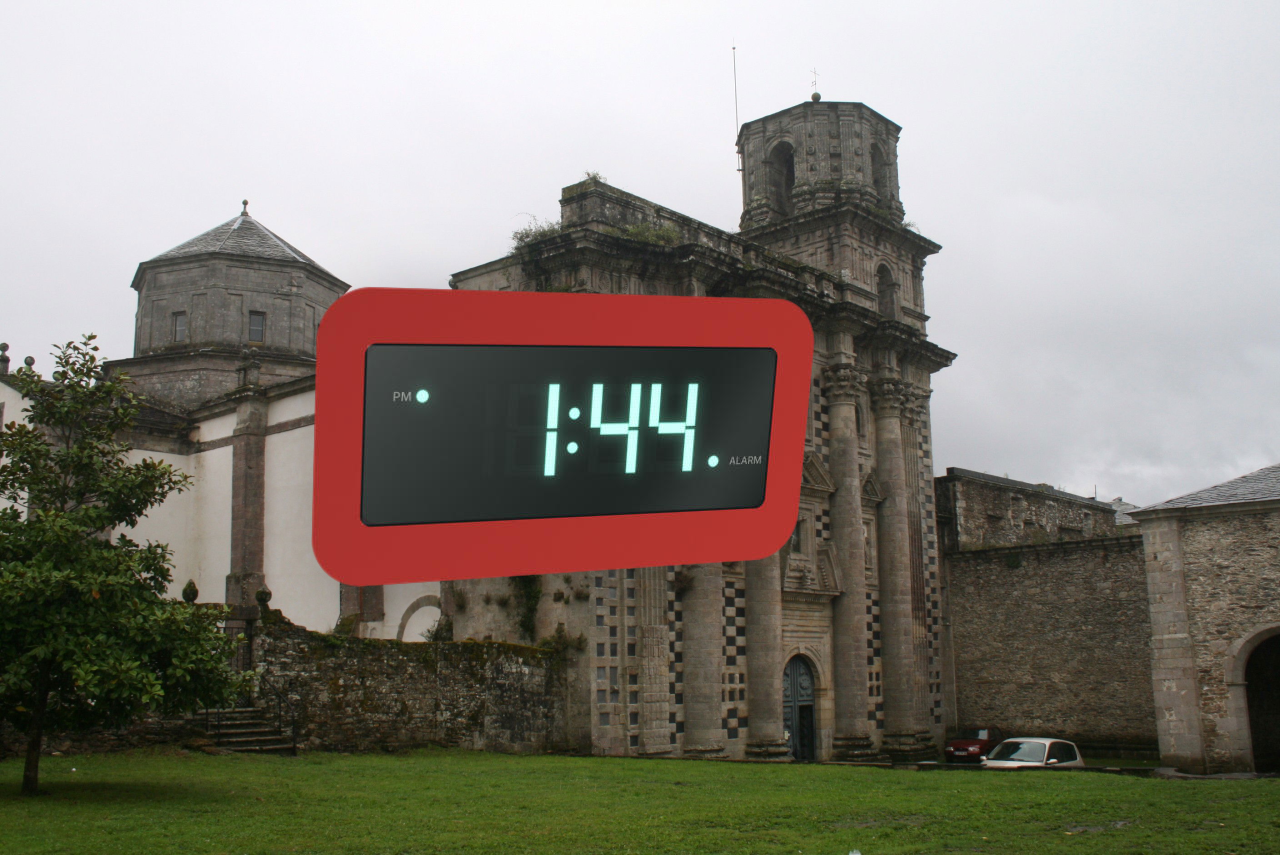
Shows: 1h44
